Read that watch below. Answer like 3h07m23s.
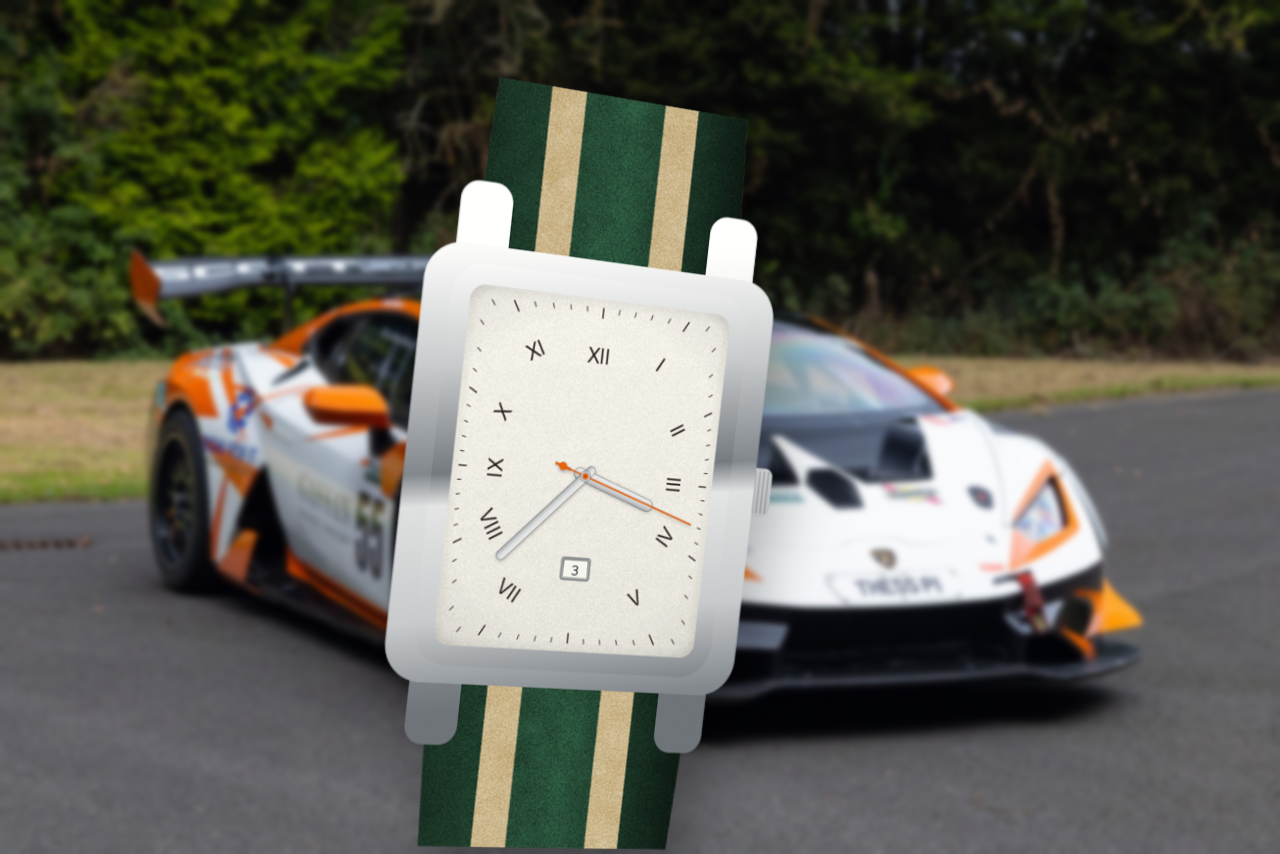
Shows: 3h37m18s
